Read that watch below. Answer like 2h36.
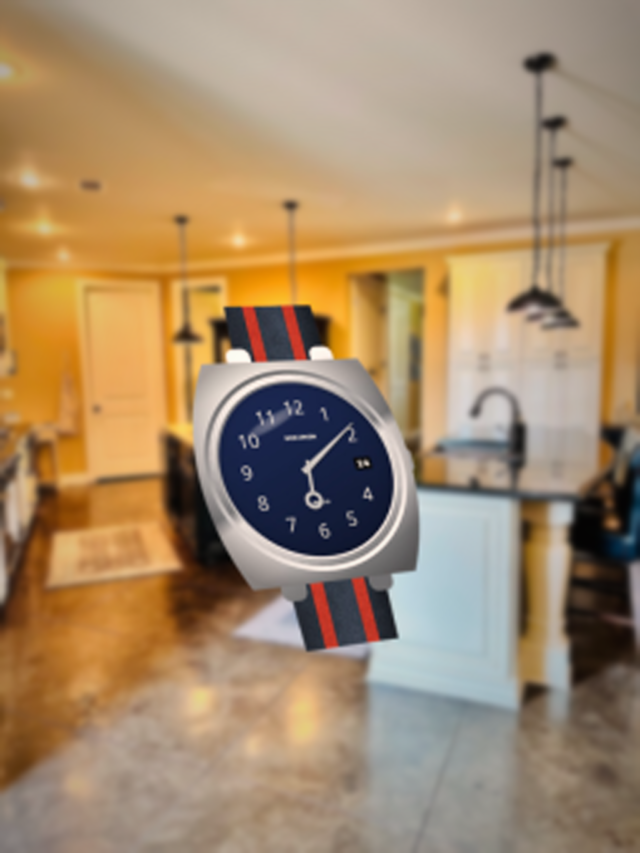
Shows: 6h09
